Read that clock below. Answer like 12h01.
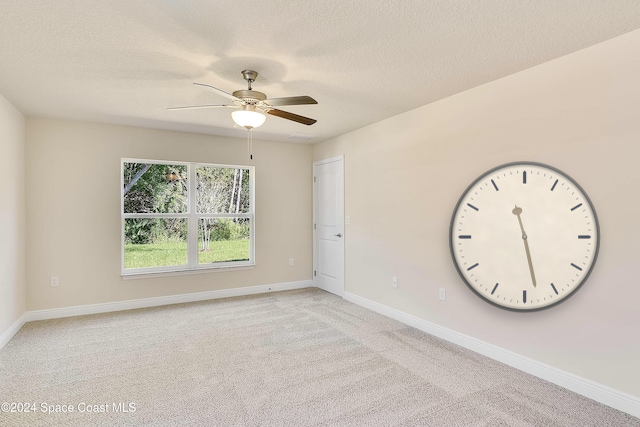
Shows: 11h28
